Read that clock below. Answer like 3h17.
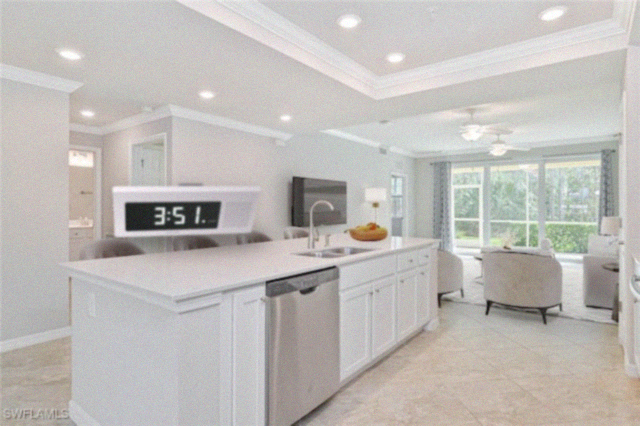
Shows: 3h51
